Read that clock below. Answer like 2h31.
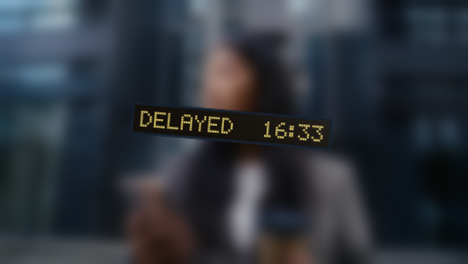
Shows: 16h33
